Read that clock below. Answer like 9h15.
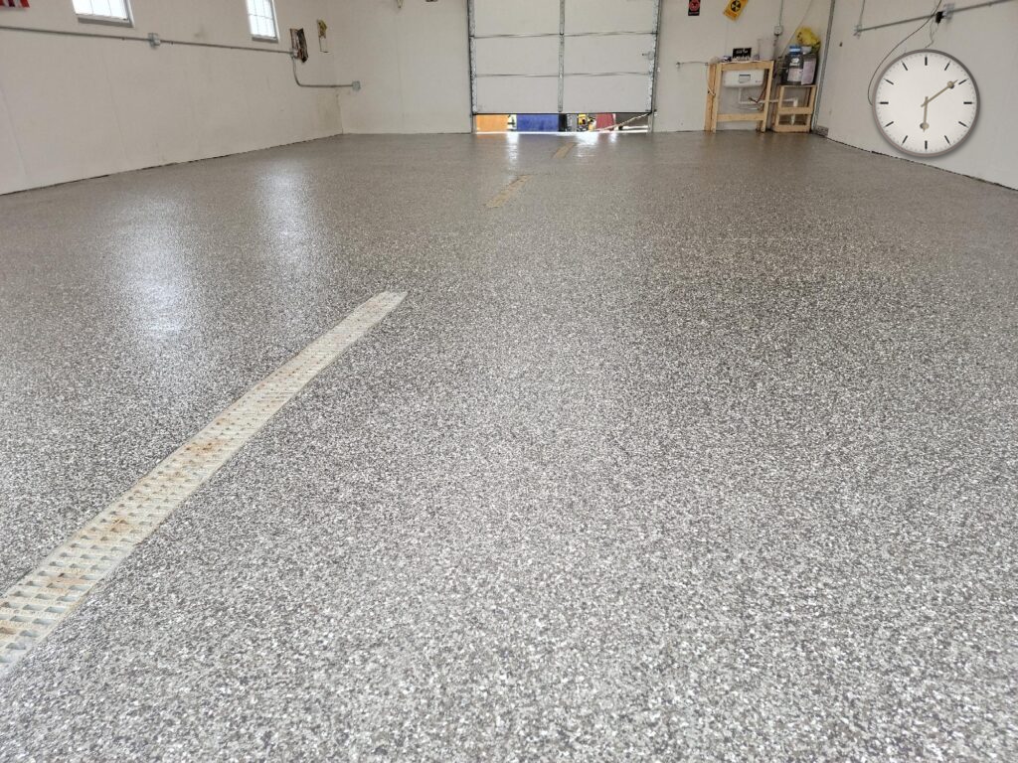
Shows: 6h09
